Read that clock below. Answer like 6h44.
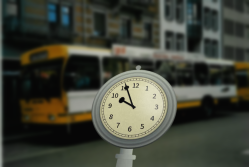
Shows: 9h56
